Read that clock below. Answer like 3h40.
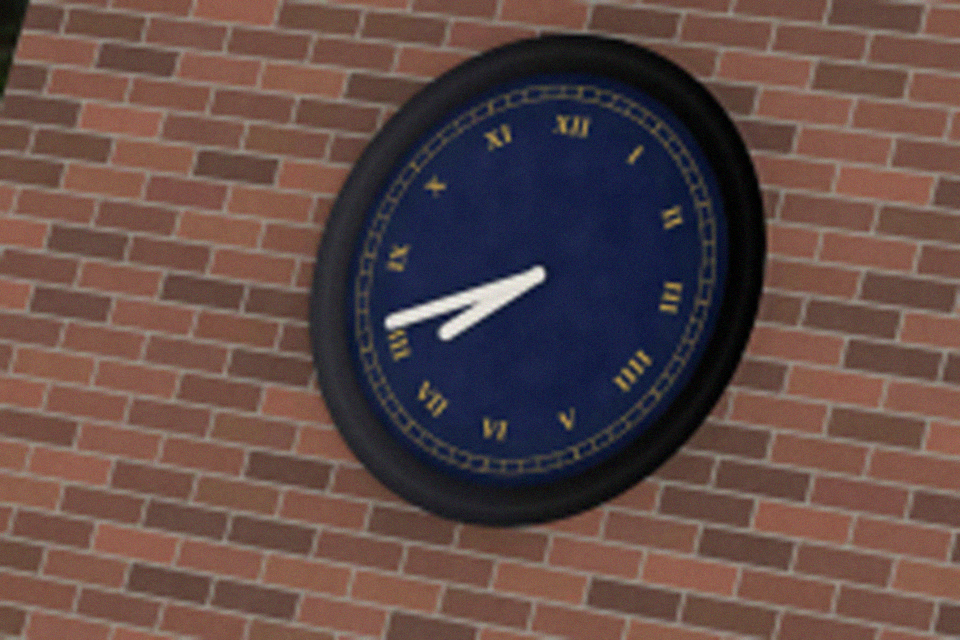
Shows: 7h41
